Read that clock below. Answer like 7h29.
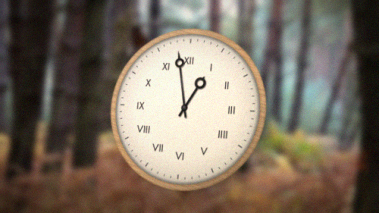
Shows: 12h58
